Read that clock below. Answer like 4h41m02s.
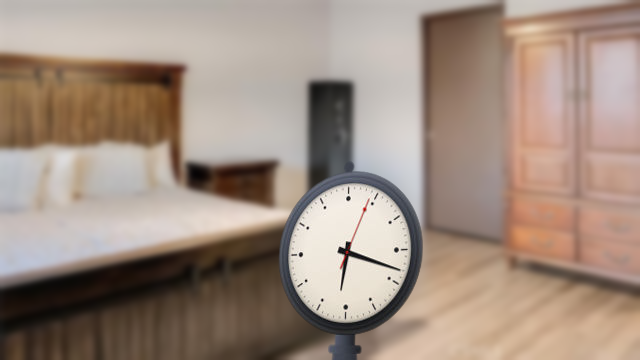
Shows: 6h18m04s
